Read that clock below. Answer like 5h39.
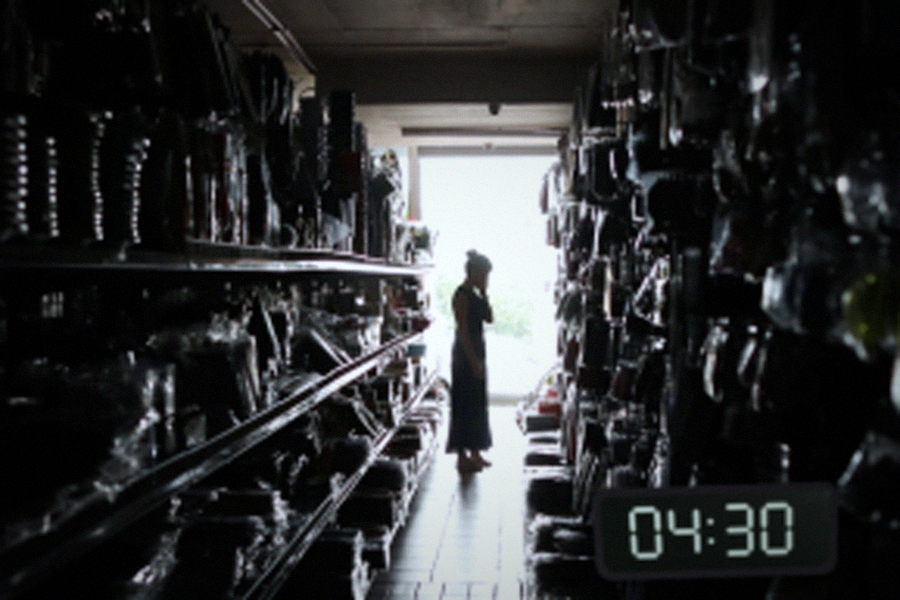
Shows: 4h30
